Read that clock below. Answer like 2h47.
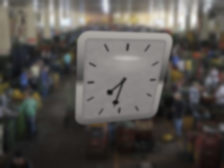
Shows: 7h32
